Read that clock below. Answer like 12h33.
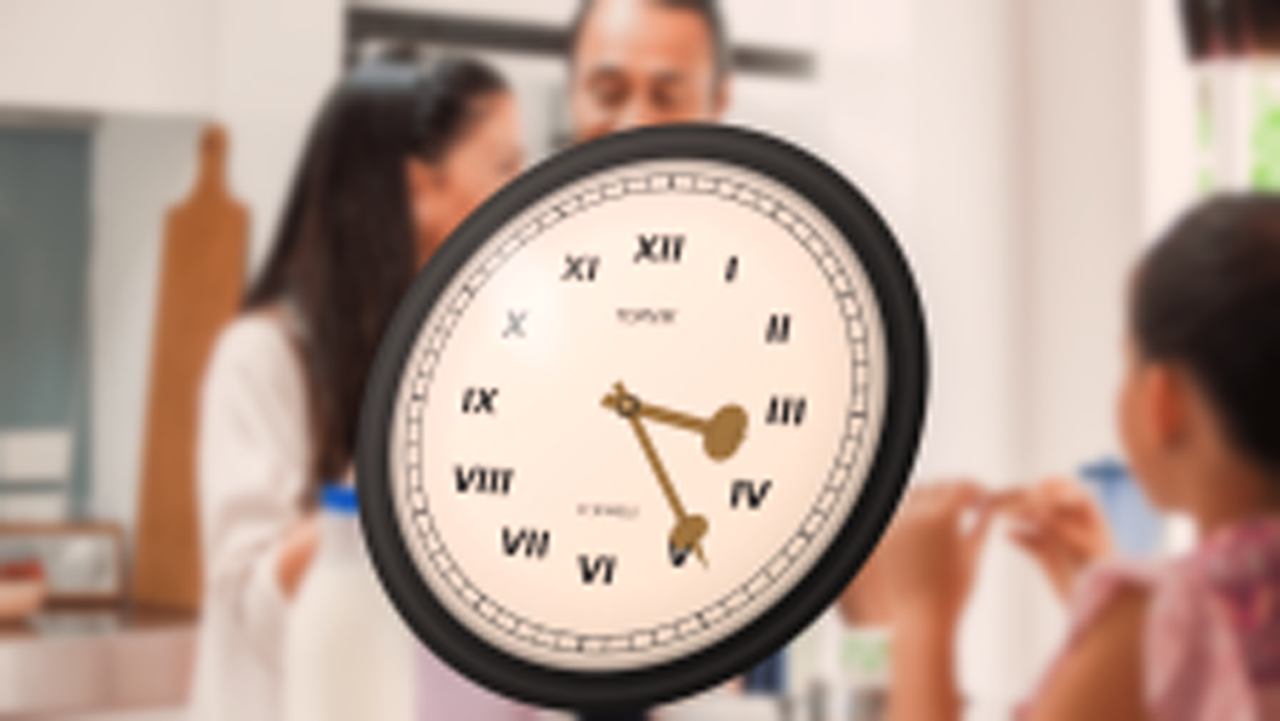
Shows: 3h24
